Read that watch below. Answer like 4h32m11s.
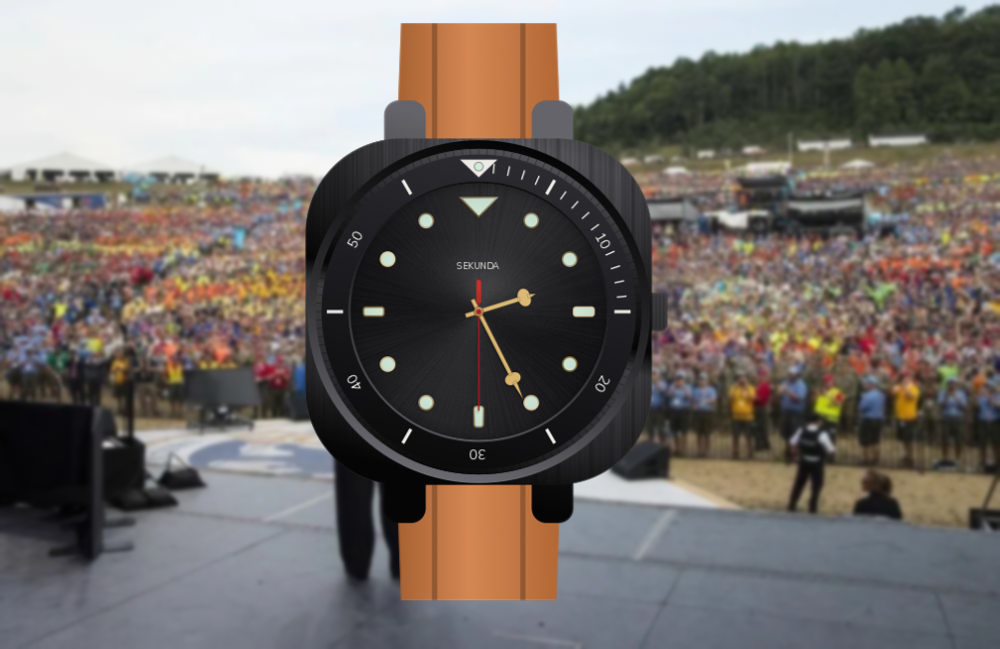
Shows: 2h25m30s
